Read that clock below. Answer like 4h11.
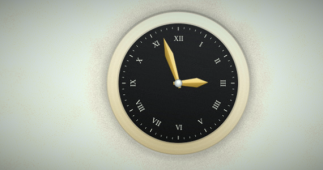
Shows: 2h57
